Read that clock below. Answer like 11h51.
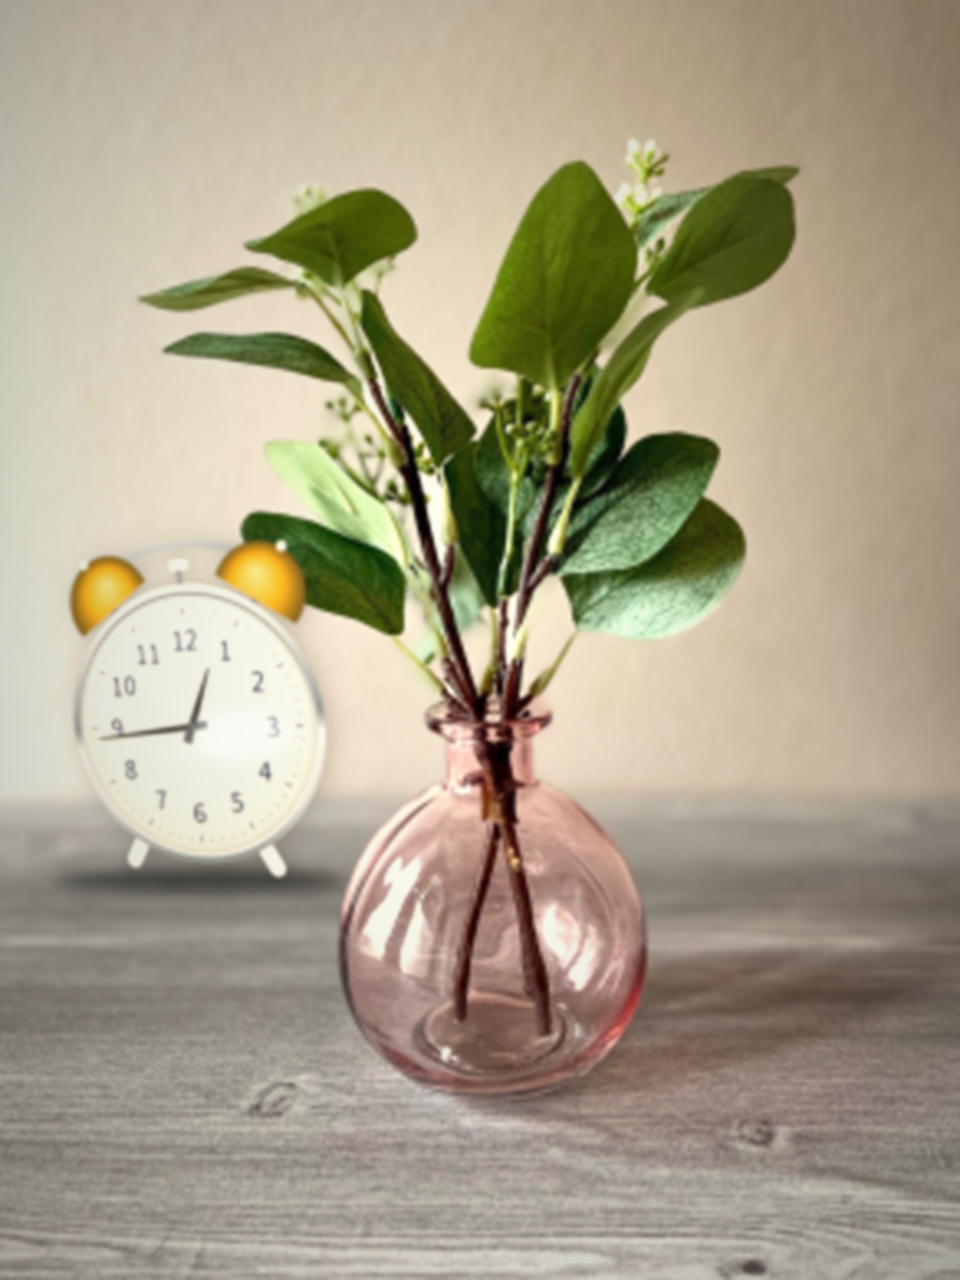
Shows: 12h44
